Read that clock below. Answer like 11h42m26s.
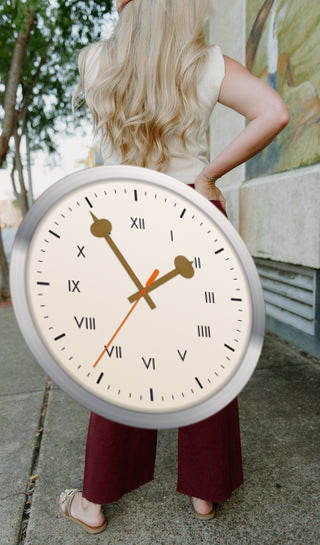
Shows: 1h54m36s
